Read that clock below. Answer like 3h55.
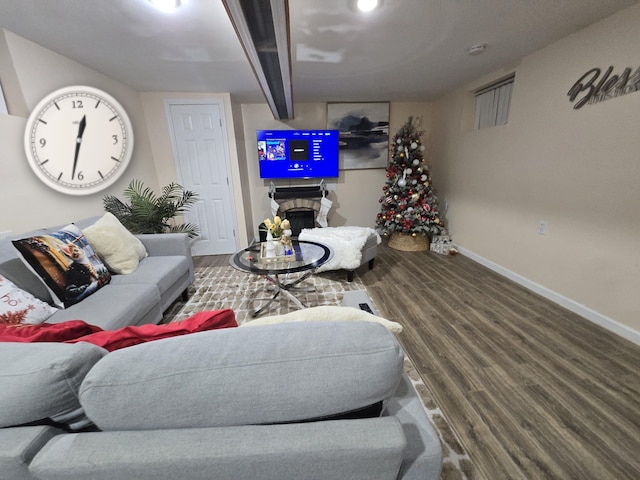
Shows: 12h32
